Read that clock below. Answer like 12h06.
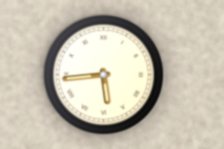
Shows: 5h44
